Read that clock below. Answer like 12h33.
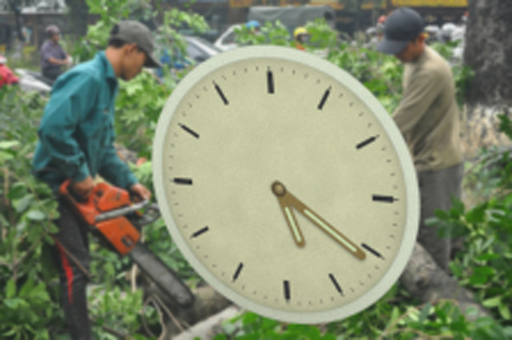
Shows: 5h21
